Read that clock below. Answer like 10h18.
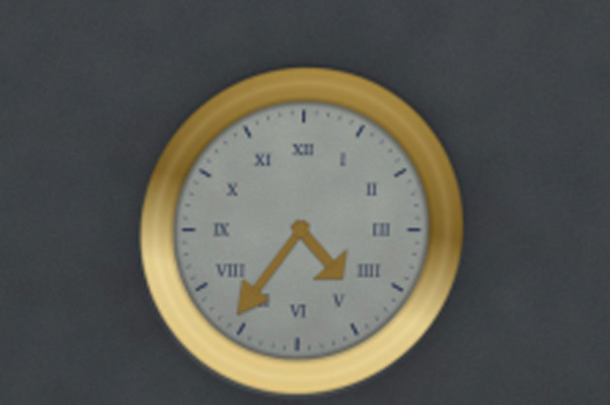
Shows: 4h36
